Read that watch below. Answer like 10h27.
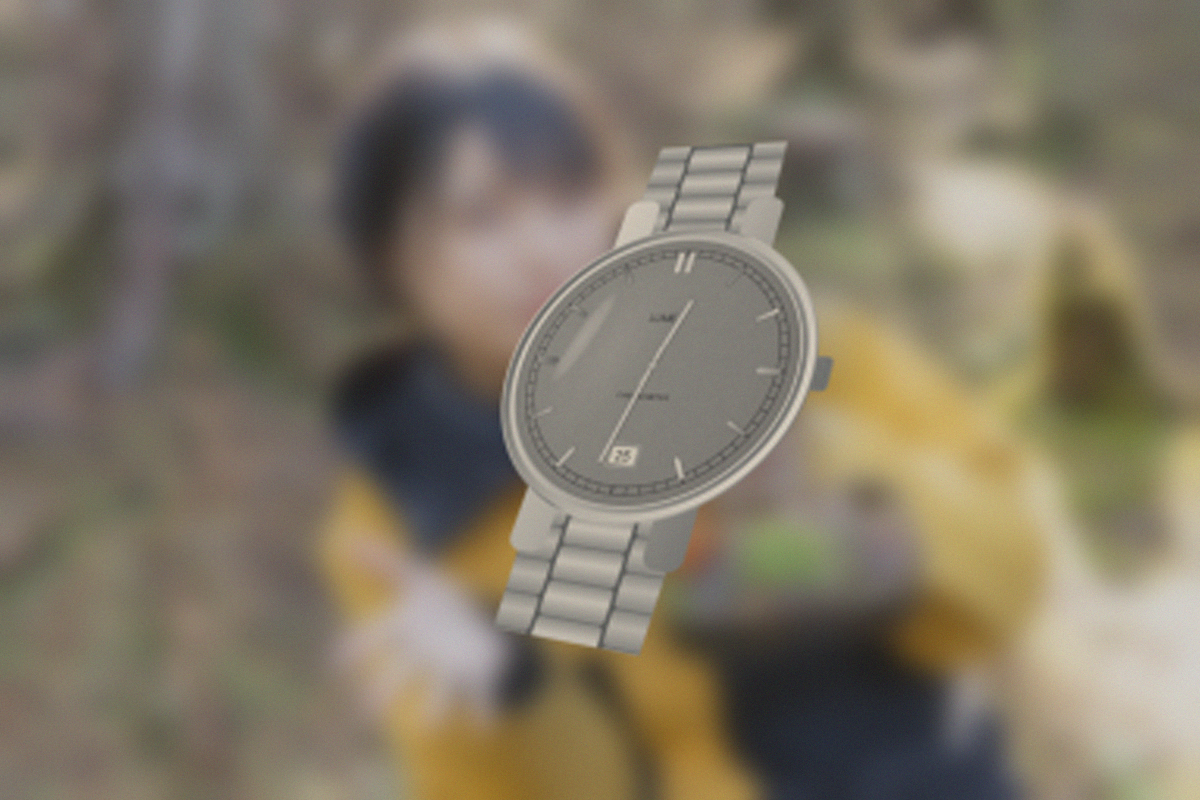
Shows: 12h32
